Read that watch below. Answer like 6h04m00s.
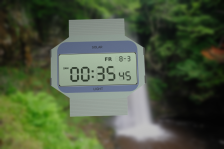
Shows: 0h35m45s
